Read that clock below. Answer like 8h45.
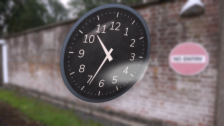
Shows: 10h34
